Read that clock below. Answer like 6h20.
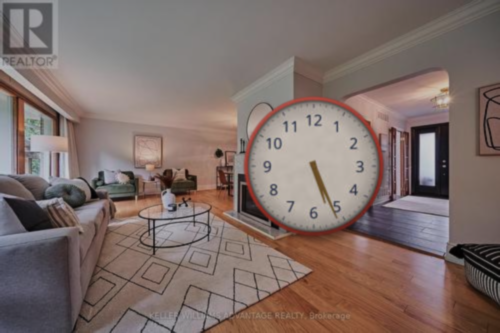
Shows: 5h26
